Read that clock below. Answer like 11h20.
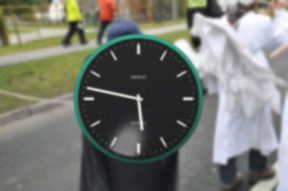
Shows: 5h47
